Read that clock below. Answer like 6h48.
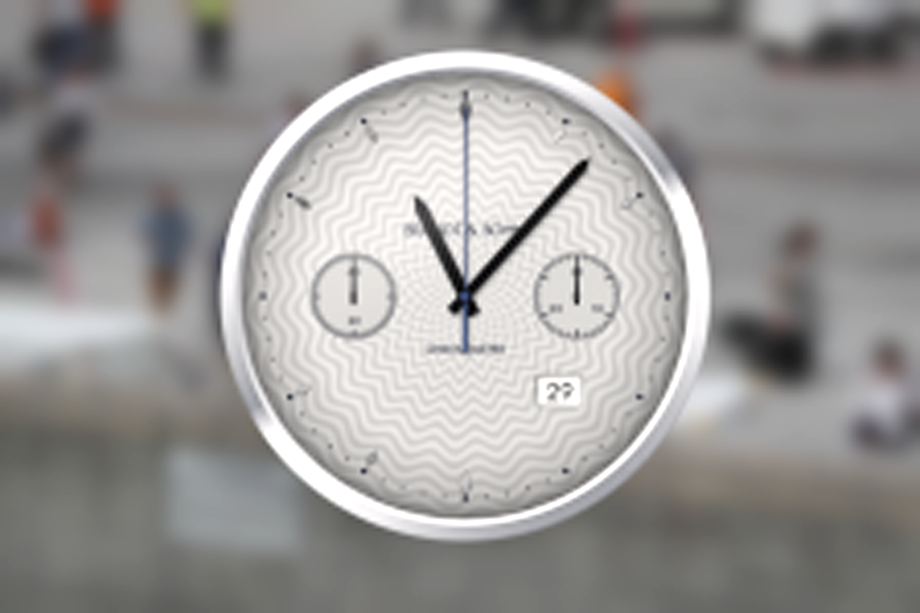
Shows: 11h07
